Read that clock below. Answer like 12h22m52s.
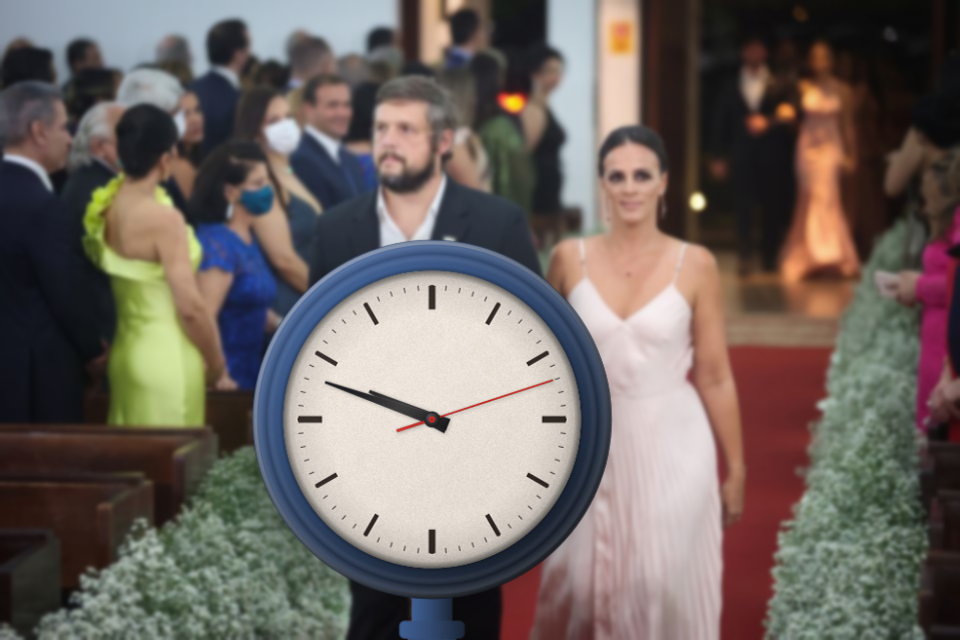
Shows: 9h48m12s
